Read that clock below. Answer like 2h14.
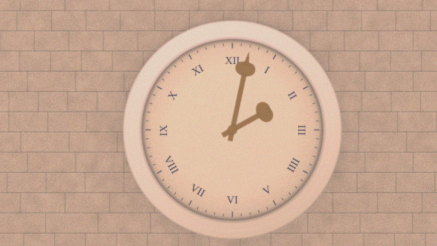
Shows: 2h02
